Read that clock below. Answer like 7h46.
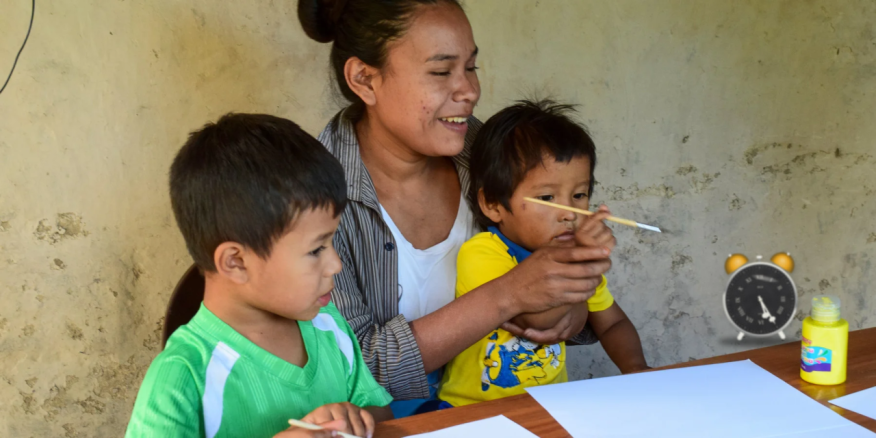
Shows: 5h25
